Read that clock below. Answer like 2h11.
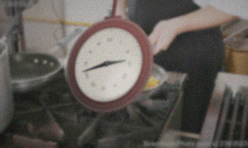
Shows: 2h42
